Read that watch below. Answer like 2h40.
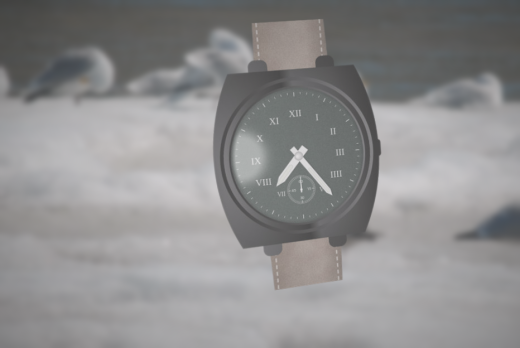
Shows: 7h24
